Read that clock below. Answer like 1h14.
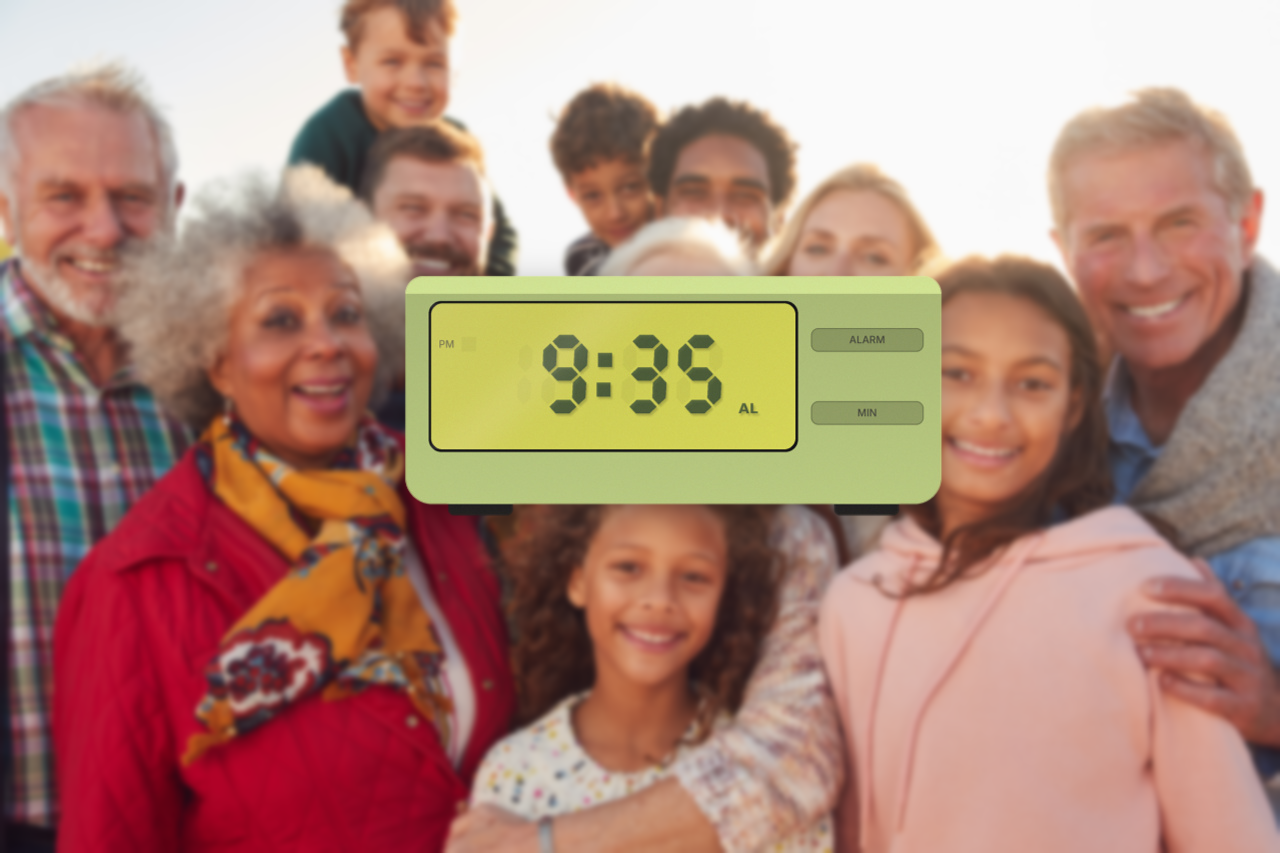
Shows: 9h35
